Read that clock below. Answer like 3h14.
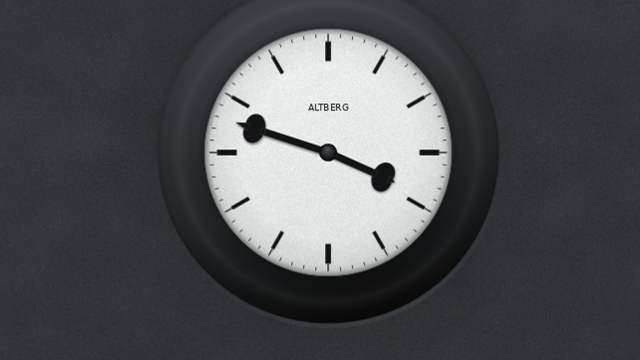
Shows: 3h48
